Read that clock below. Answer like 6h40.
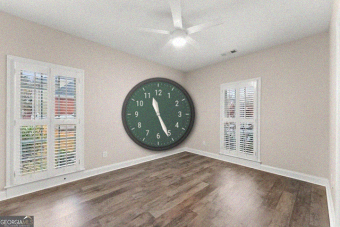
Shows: 11h26
